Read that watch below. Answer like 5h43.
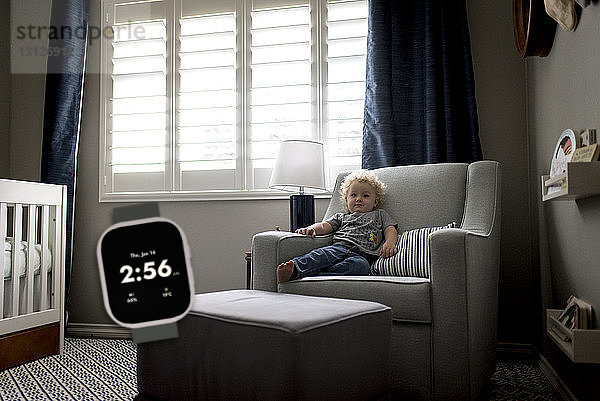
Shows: 2h56
